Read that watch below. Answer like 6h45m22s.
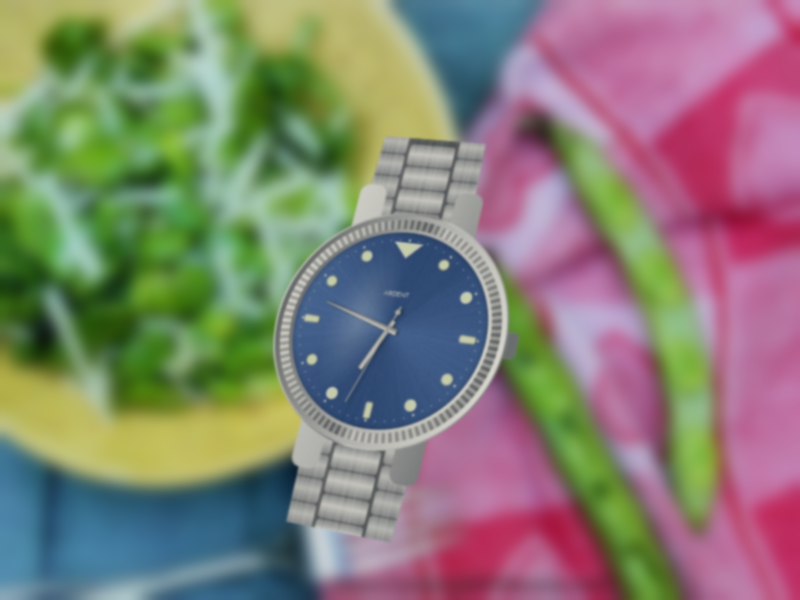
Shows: 6h47m33s
